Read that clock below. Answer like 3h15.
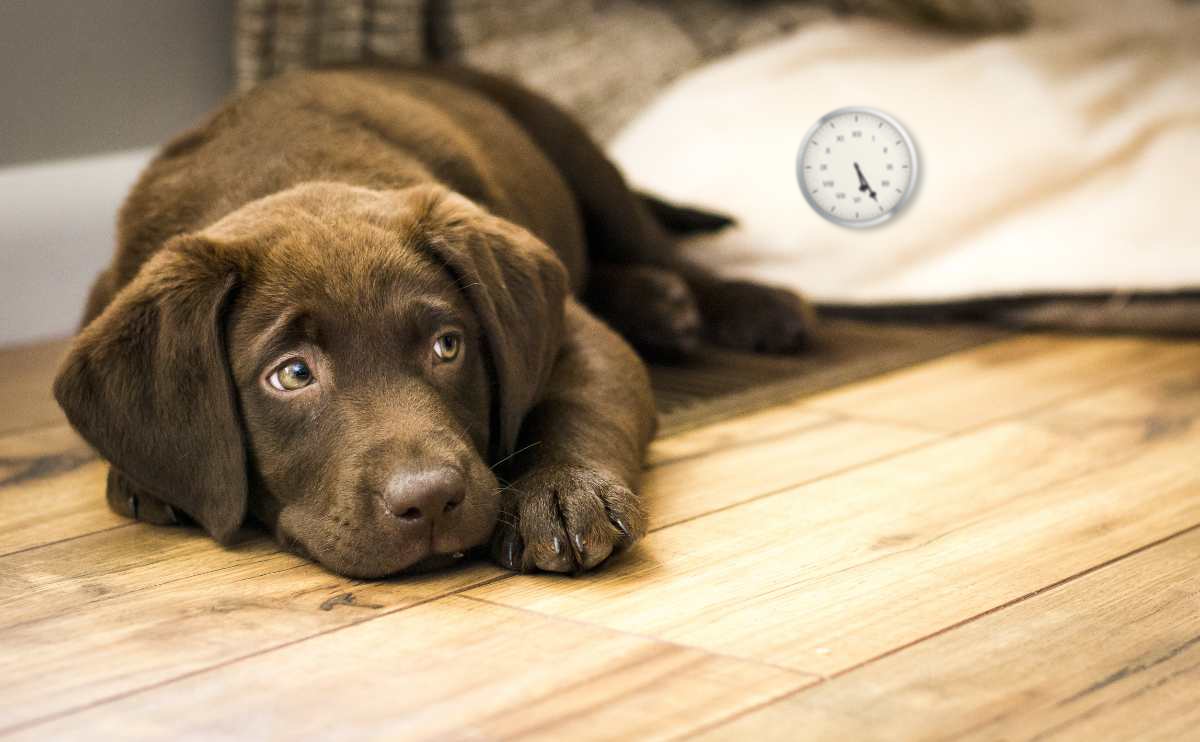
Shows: 5h25
